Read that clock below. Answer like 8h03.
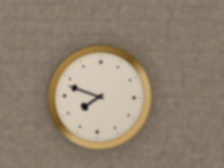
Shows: 7h48
